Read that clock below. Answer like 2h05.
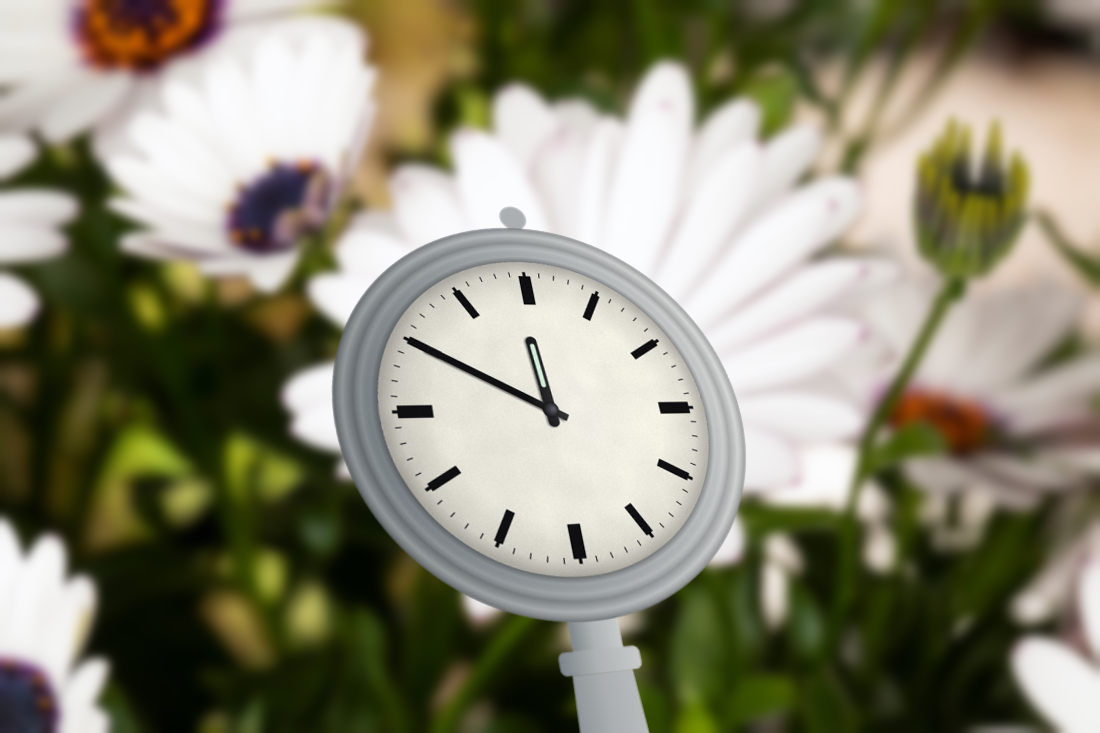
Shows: 11h50
